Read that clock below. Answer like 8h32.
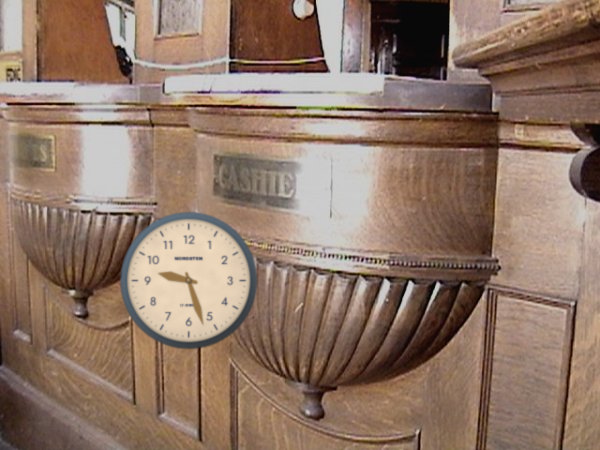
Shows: 9h27
